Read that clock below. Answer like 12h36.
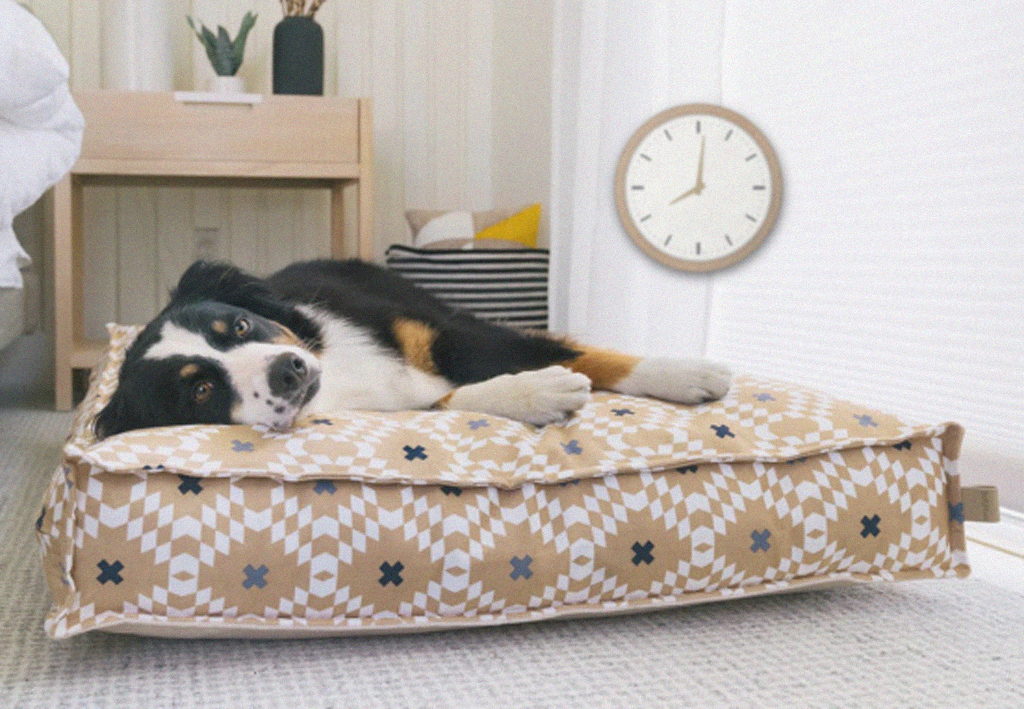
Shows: 8h01
